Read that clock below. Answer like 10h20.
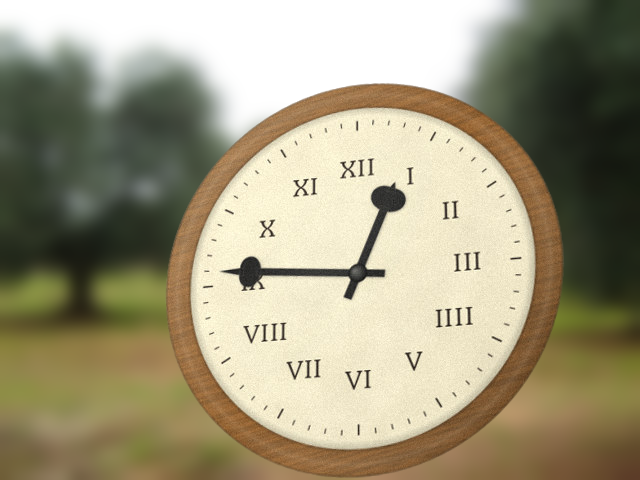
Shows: 12h46
